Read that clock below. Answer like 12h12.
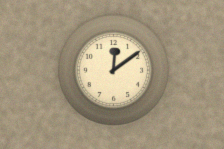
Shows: 12h09
